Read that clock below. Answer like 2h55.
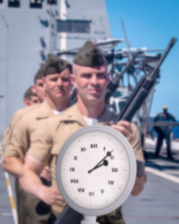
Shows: 2h08
